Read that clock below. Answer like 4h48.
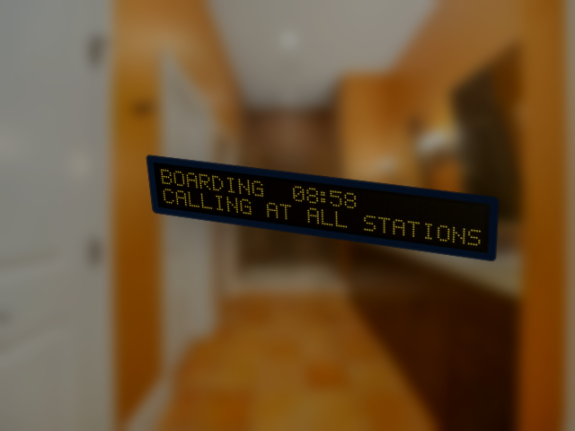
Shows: 8h58
